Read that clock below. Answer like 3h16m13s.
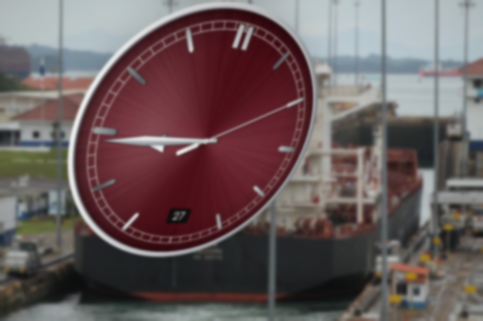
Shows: 8h44m10s
